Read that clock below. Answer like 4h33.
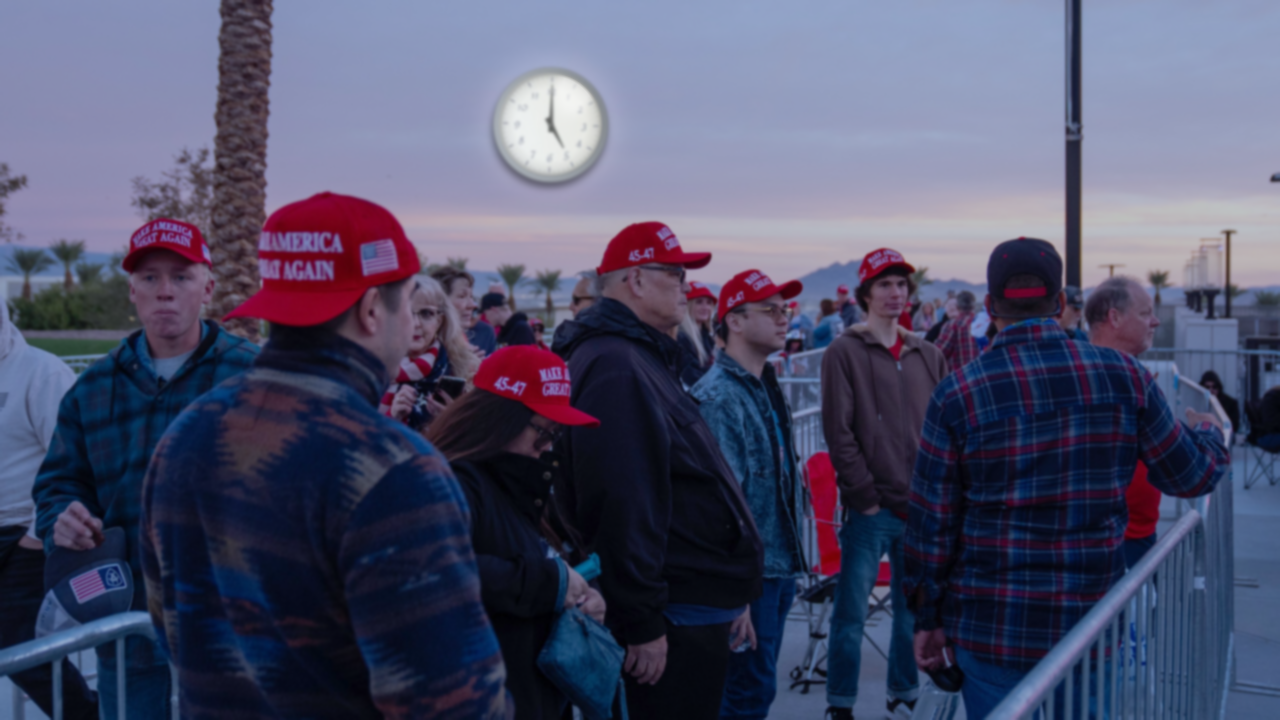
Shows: 5h00
